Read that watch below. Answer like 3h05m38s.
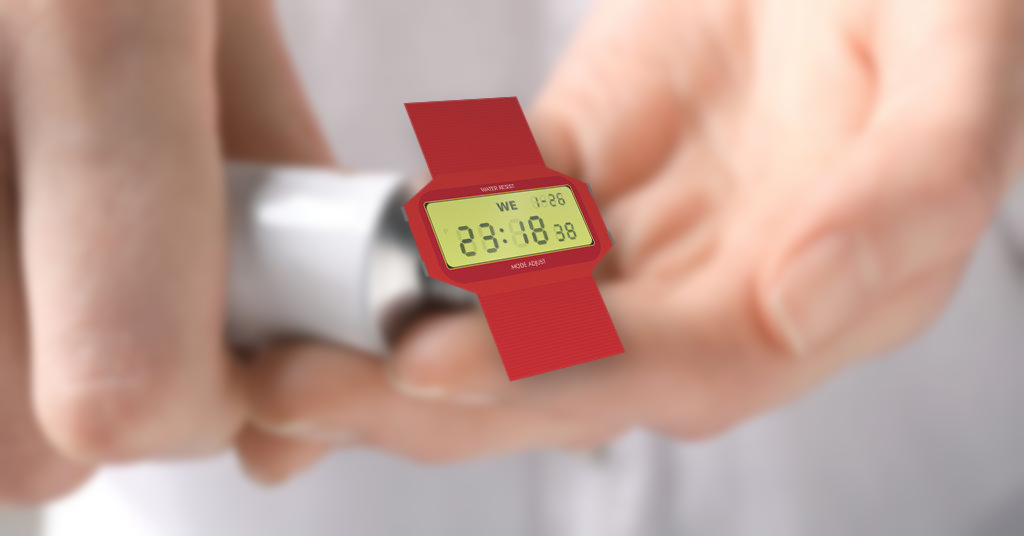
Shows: 23h18m38s
